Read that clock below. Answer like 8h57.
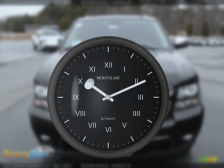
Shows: 10h11
